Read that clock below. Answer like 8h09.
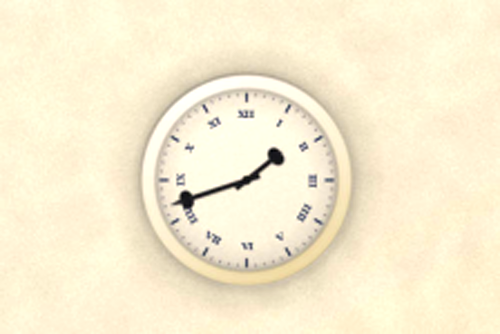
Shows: 1h42
